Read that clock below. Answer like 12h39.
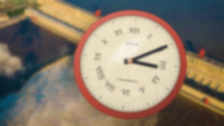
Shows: 3h10
